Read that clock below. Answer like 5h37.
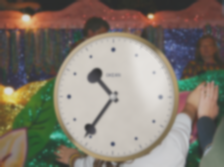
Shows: 10h36
